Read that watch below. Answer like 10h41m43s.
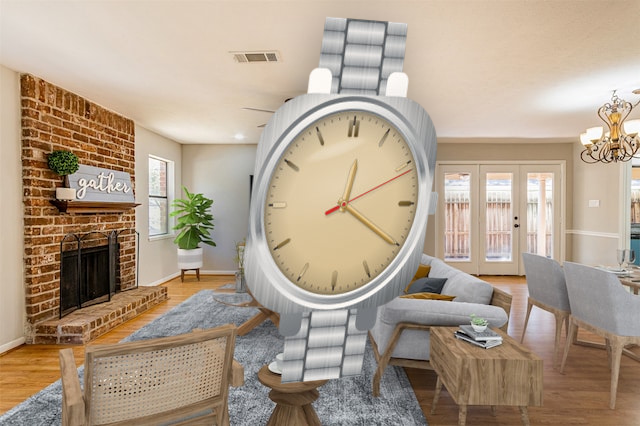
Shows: 12h20m11s
